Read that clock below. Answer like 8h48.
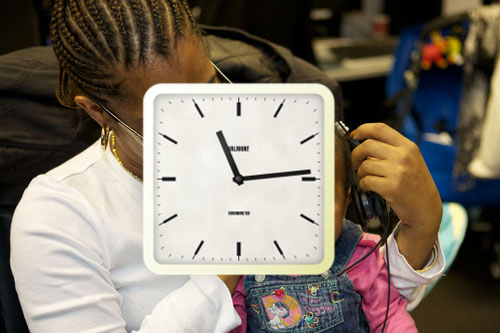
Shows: 11h14
